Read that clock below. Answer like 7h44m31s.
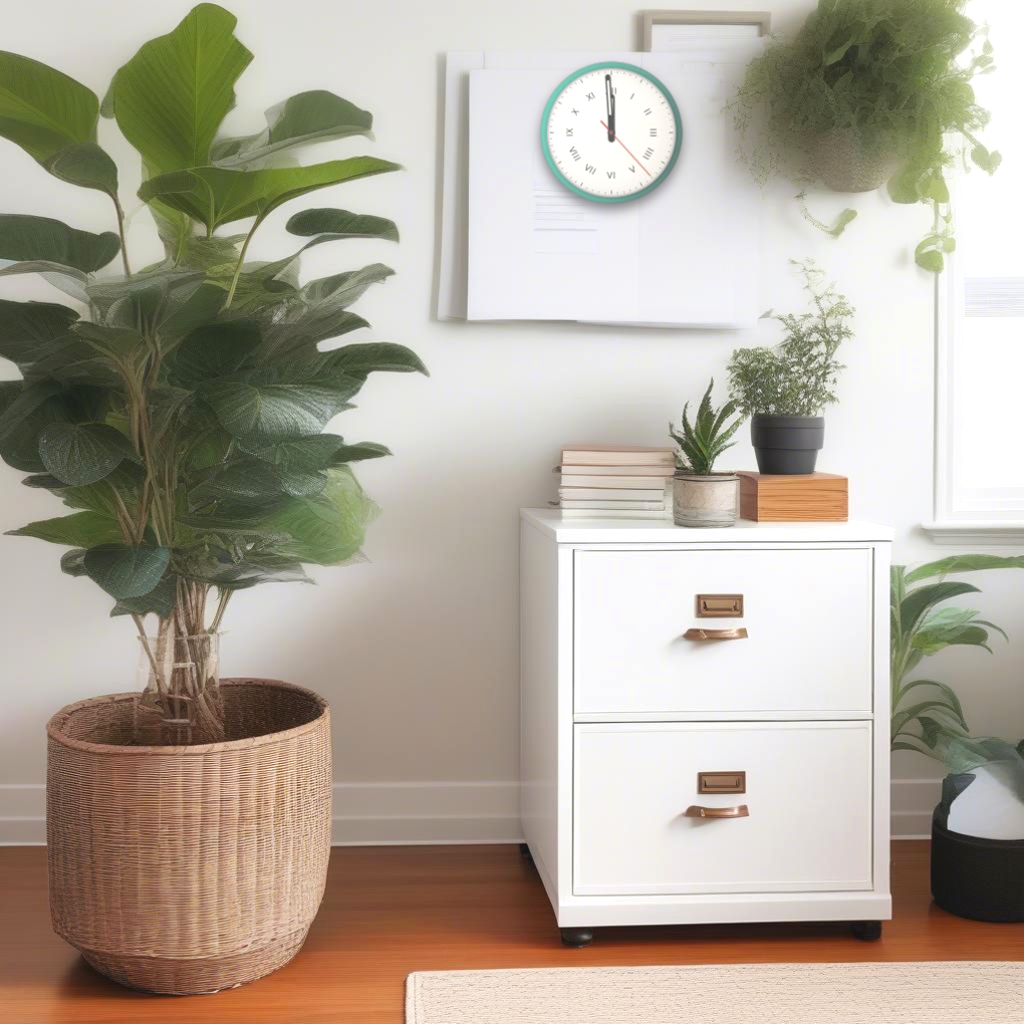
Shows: 11h59m23s
